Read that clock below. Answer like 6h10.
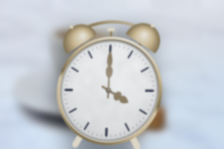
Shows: 4h00
